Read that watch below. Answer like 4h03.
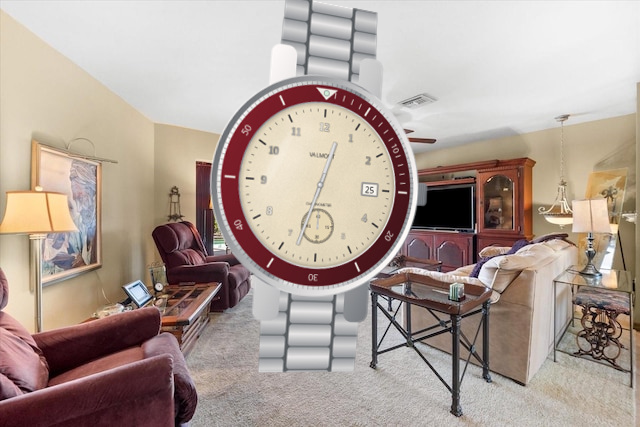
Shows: 12h33
